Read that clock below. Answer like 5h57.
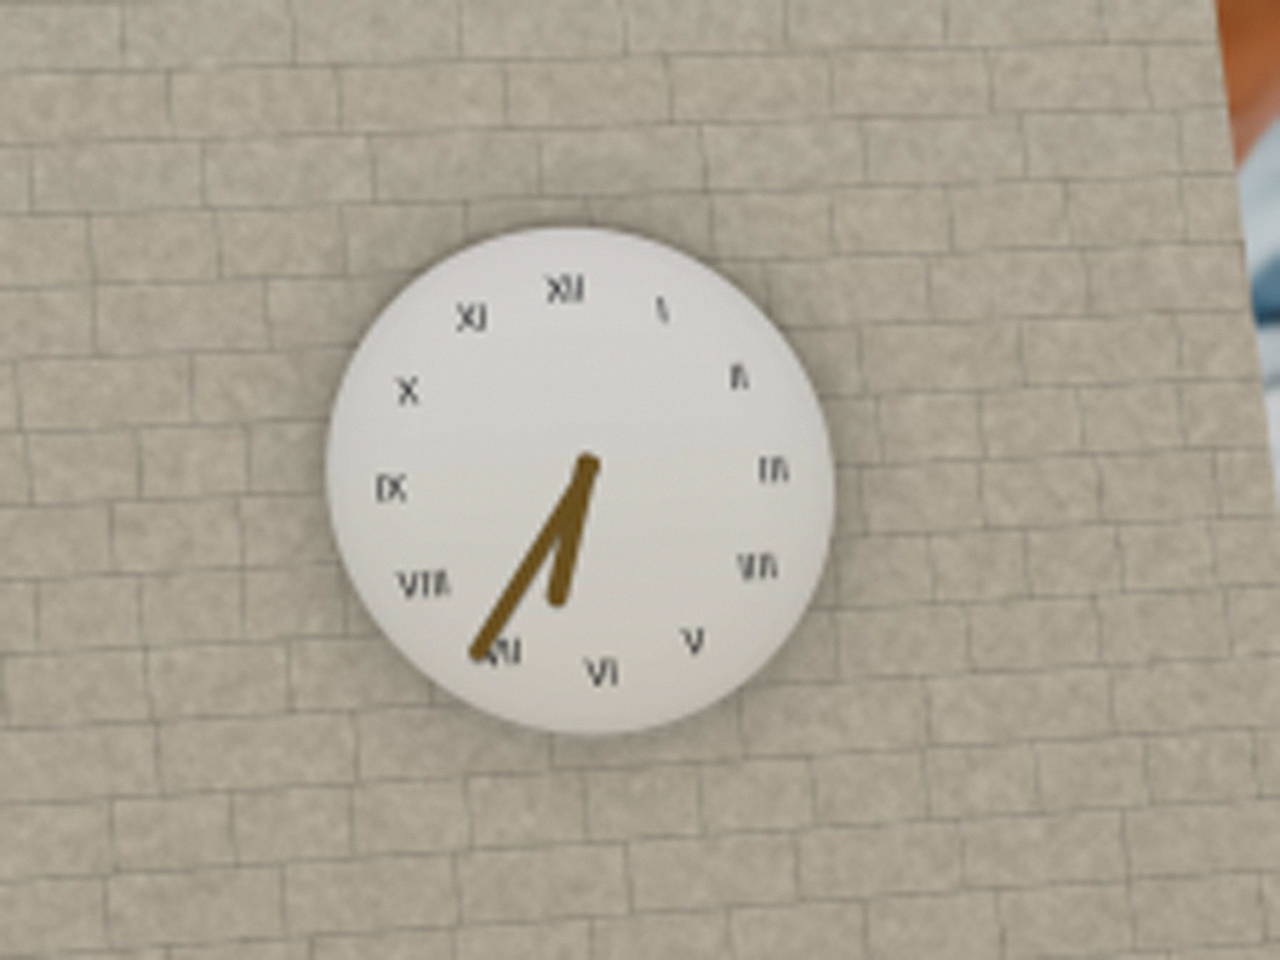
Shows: 6h36
